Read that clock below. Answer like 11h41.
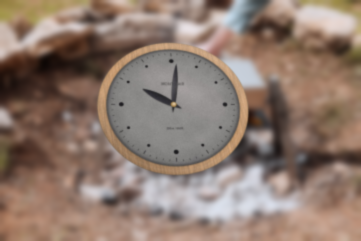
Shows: 10h01
